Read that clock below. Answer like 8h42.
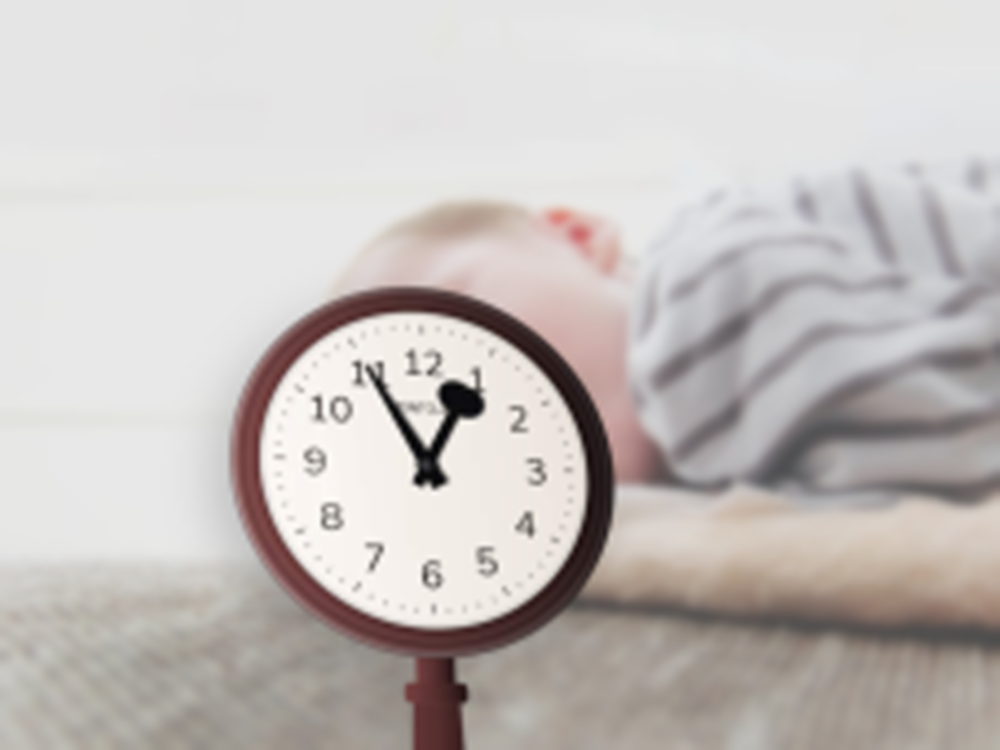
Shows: 12h55
